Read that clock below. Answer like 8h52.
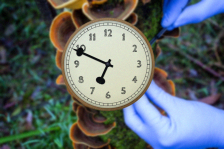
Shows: 6h49
